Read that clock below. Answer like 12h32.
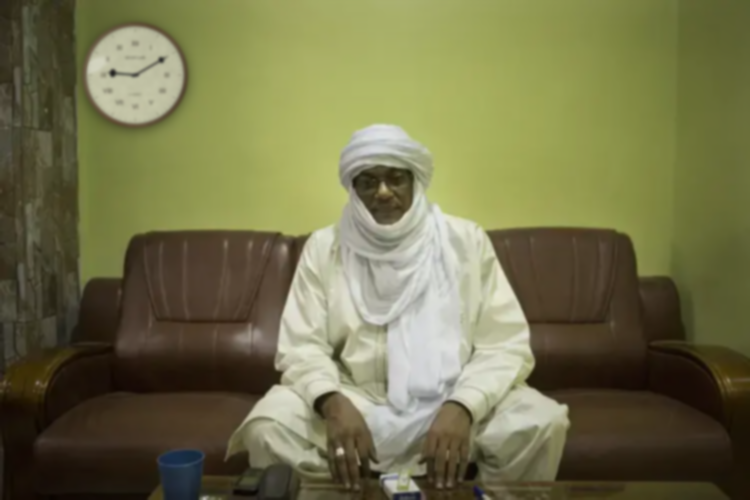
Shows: 9h10
